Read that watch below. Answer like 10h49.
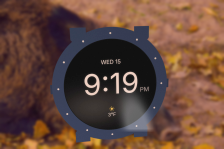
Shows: 9h19
